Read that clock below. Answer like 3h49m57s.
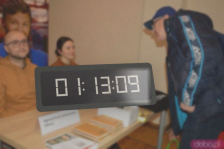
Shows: 1h13m09s
